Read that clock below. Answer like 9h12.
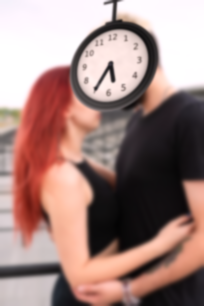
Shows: 5h35
